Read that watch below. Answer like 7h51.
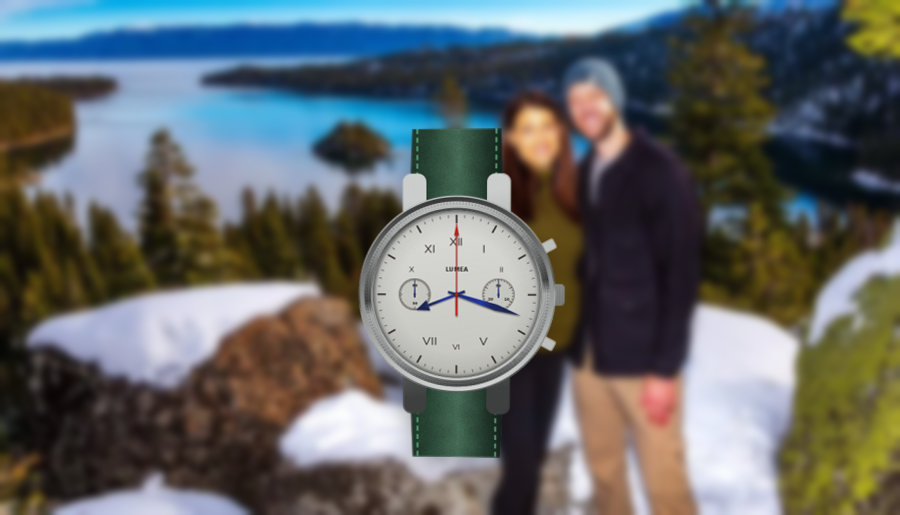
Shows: 8h18
